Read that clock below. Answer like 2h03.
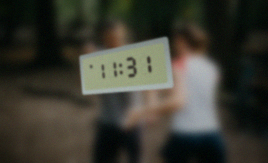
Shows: 11h31
